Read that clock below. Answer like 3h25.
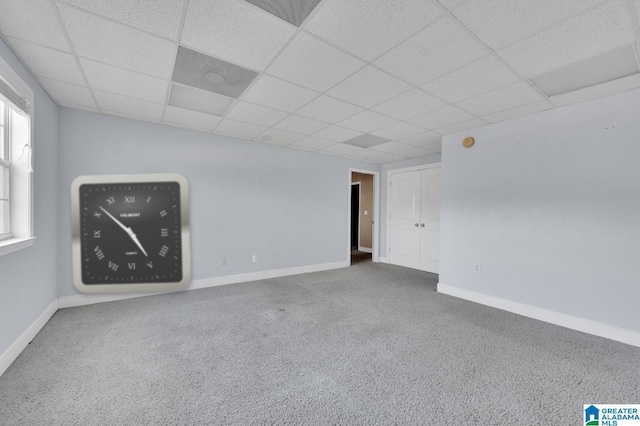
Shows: 4h52
